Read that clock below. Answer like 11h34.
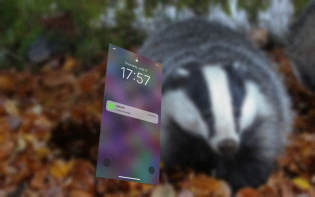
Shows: 17h57
